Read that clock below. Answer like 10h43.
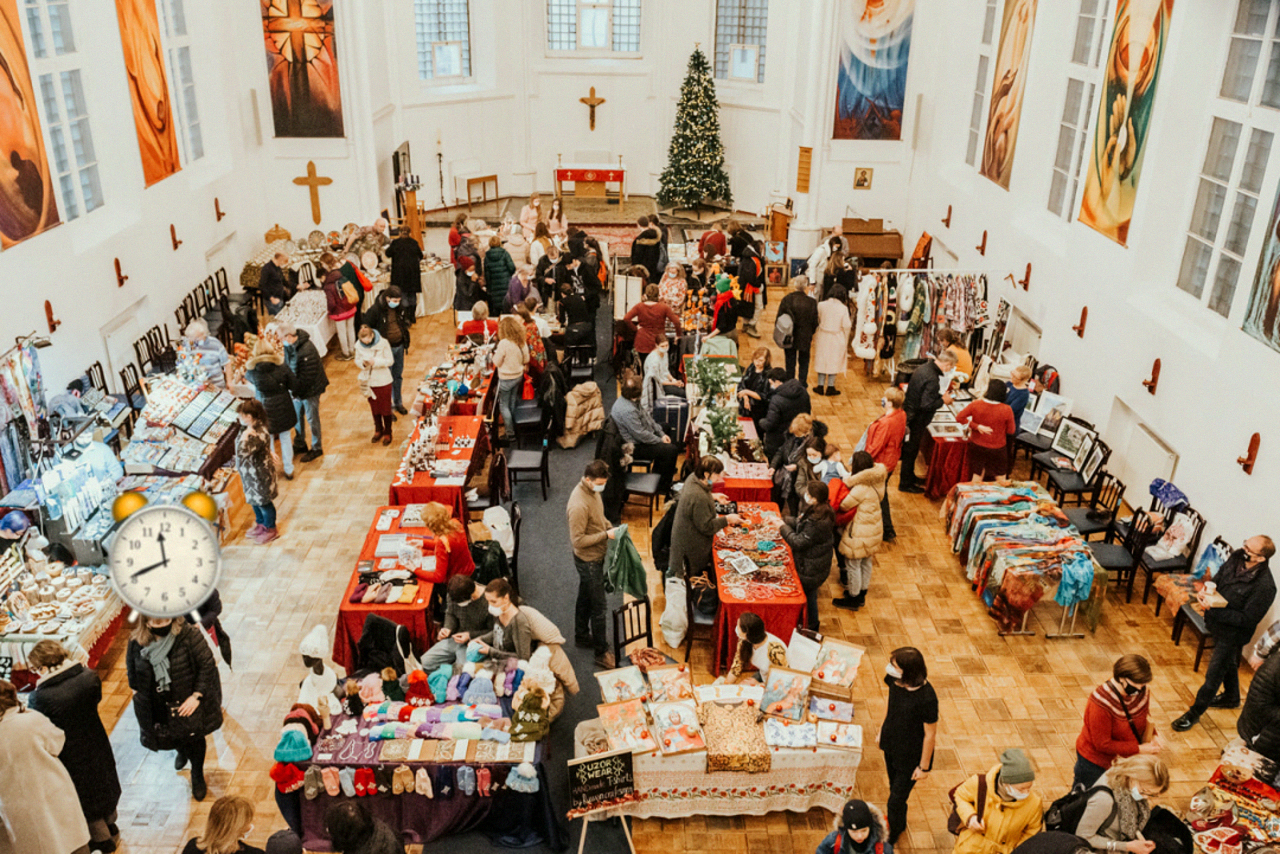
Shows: 11h41
